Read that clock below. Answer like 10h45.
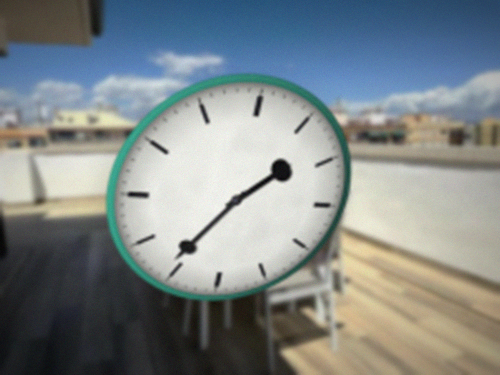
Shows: 1h36
